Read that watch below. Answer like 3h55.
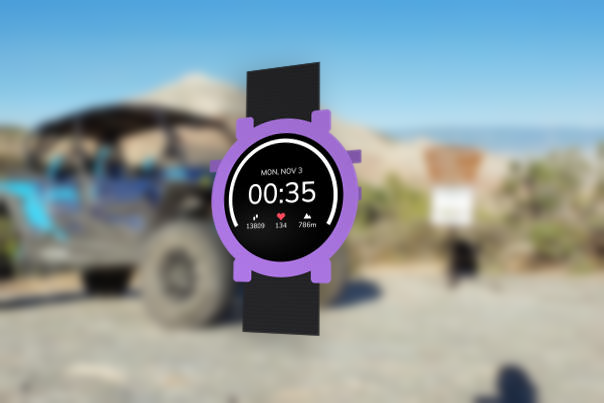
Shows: 0h35
